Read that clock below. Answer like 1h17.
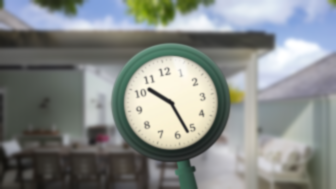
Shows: 10h27
